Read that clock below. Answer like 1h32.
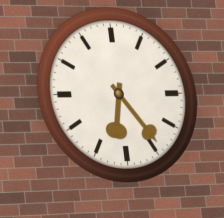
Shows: 6h24
